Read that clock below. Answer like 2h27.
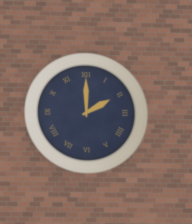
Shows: 2h00
